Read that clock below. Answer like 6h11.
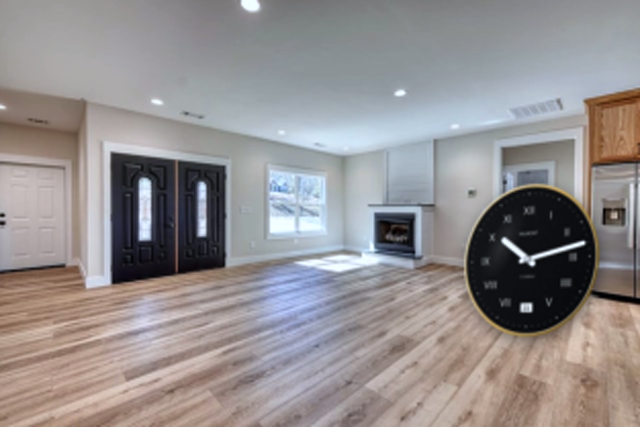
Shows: 10h13
